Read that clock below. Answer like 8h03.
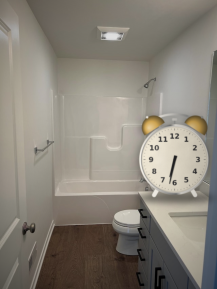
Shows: 6h32
